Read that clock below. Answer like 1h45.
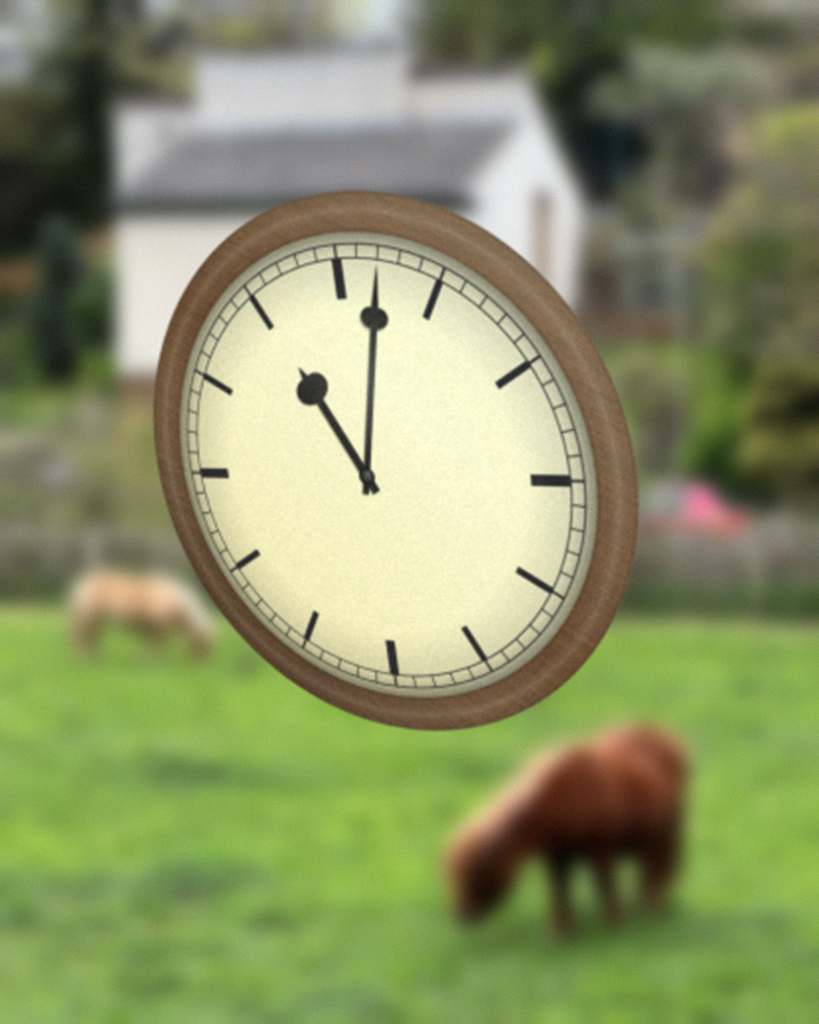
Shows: 11h02
